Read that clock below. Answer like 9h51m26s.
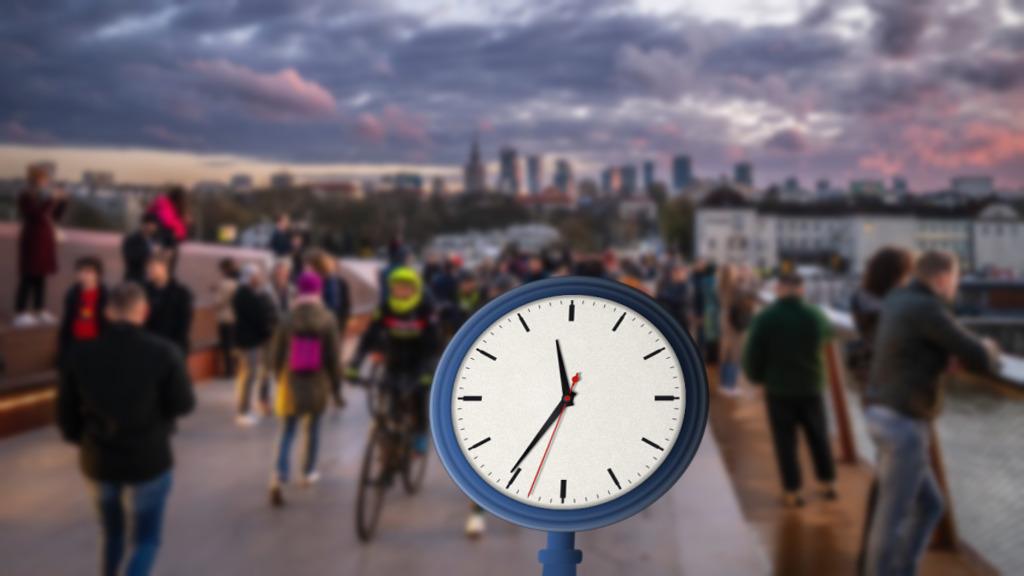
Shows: 11h35m33s
